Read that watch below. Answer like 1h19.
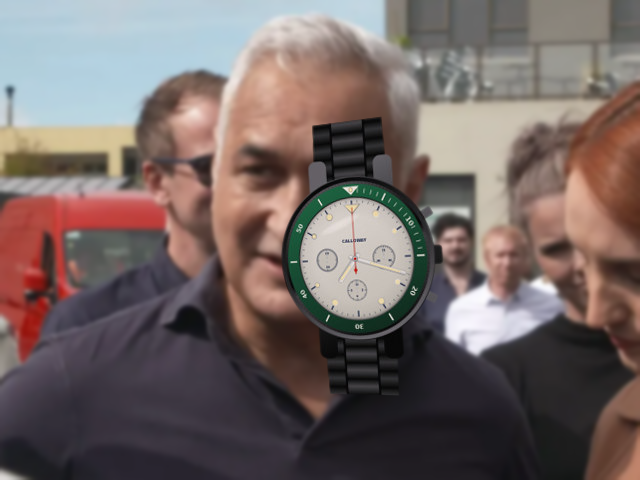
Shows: 7h18
